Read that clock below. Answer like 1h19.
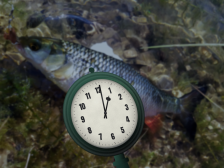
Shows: 1h01
